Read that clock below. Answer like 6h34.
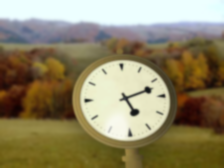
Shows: 5h12
